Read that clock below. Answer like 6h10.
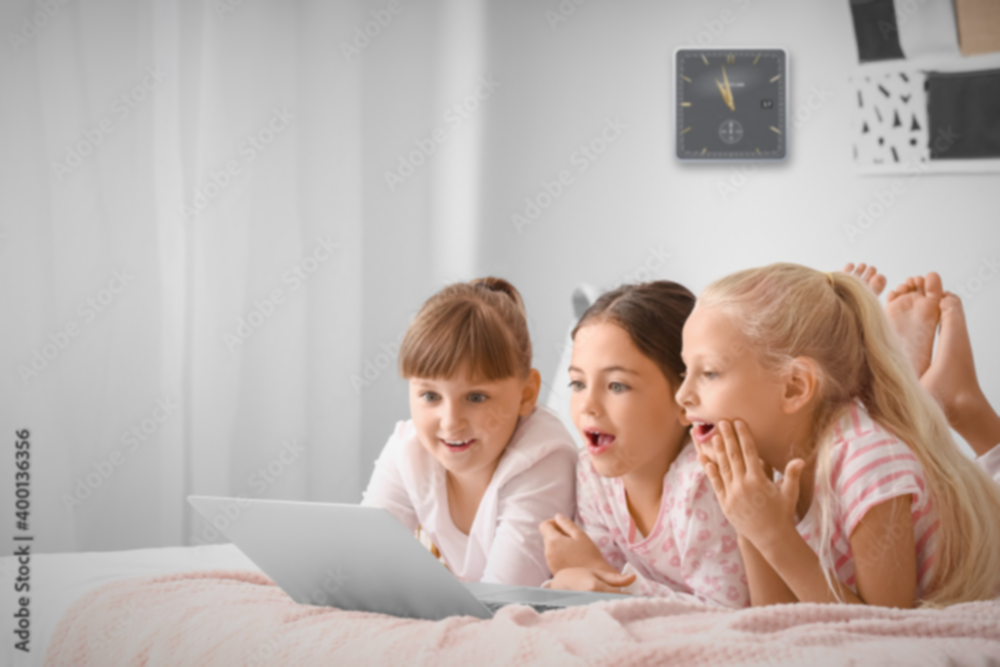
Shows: 10h58
